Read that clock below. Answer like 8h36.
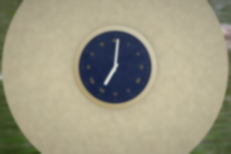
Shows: 7h01
